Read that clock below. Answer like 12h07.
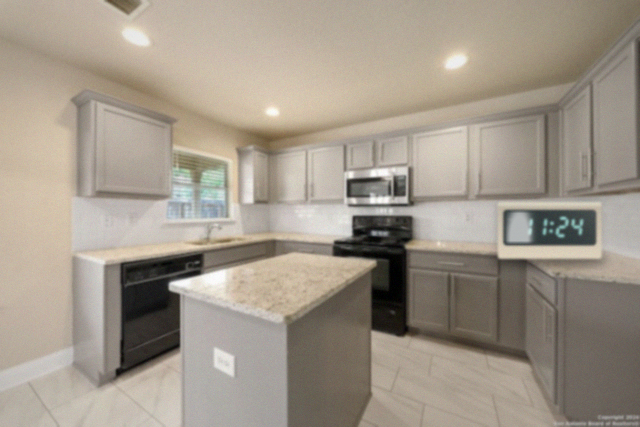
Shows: 11h24
